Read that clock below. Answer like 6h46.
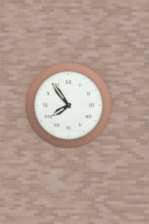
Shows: 7h54
